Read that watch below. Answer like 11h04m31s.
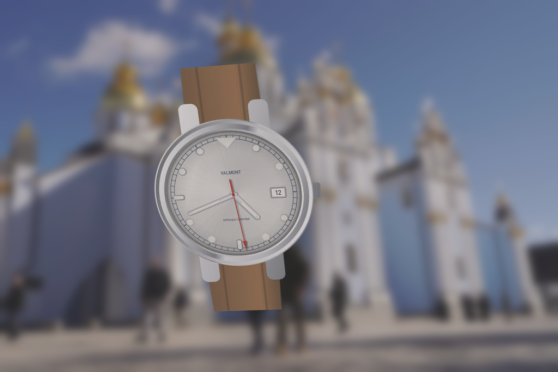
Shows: 4h41m29s
